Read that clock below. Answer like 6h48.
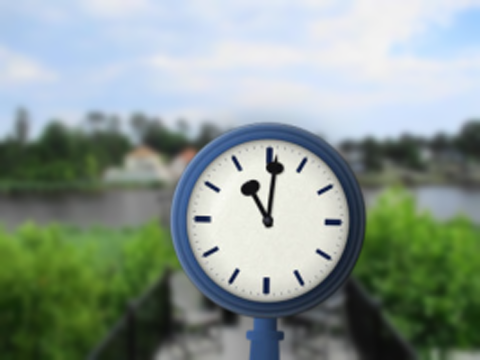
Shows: 11h01
